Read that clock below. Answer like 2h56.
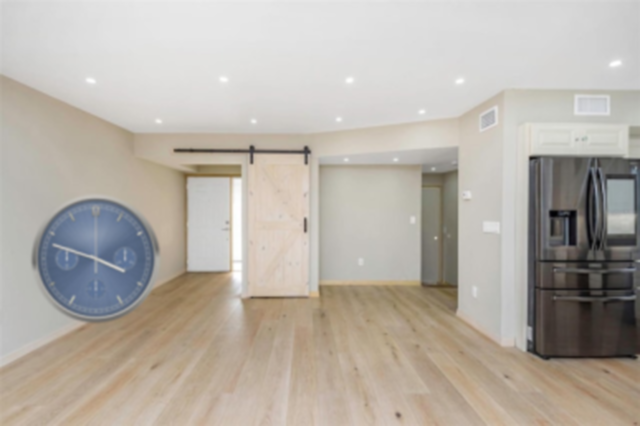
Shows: 3h48
